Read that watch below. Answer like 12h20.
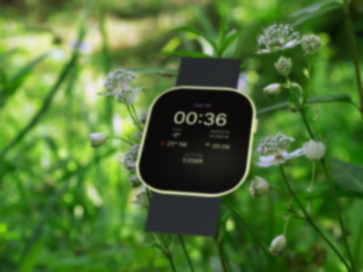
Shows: 0h36
